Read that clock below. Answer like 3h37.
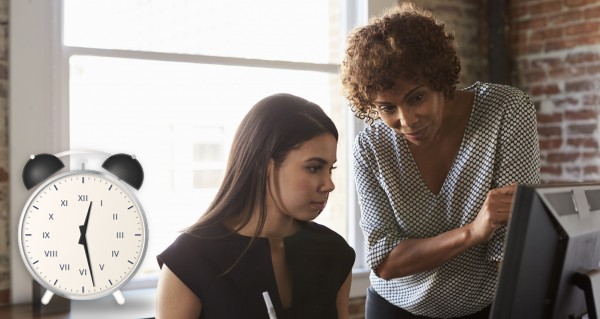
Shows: 12h28
